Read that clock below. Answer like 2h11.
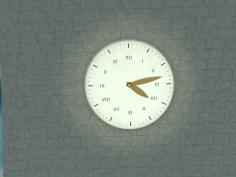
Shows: 4h13
